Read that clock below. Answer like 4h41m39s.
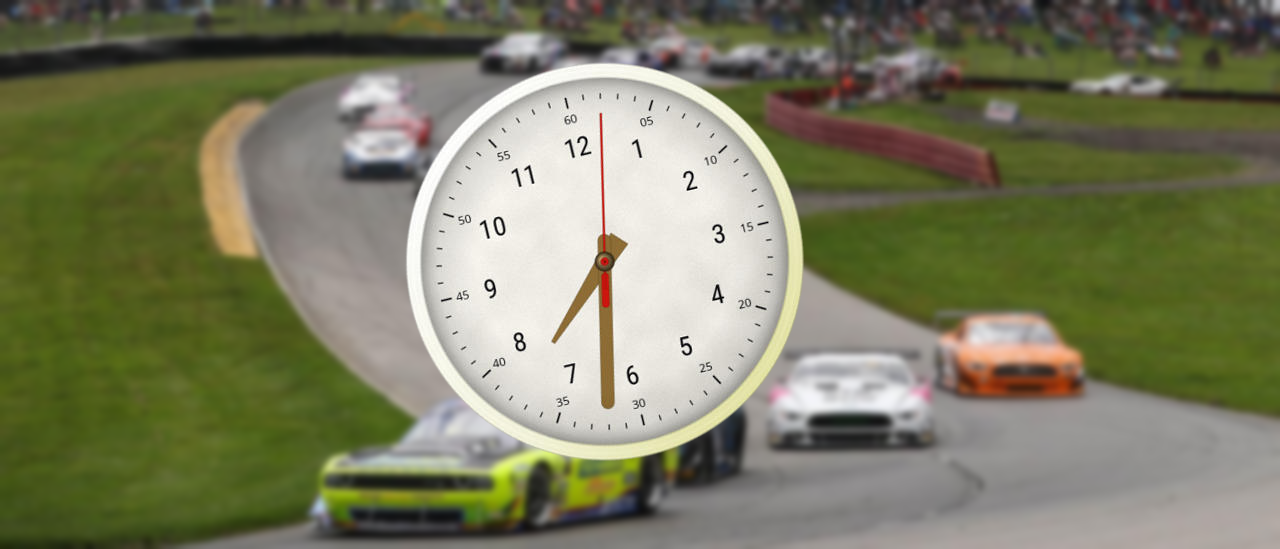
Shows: 7h32m02s
